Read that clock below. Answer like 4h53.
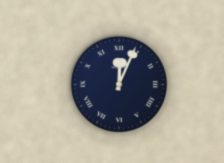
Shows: 12h04
